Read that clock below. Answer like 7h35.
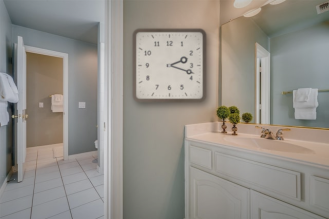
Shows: 2h18
